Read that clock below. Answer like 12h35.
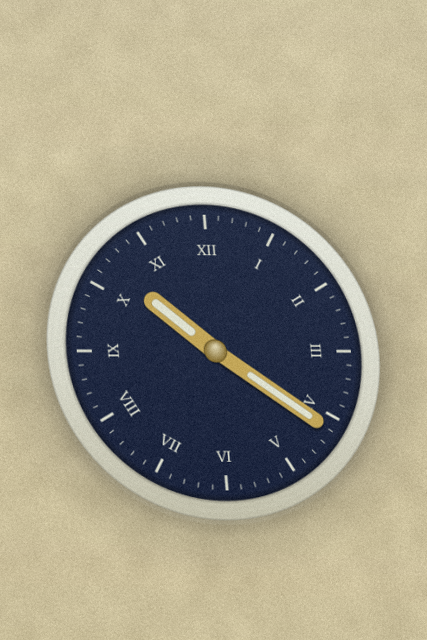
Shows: 10h21
